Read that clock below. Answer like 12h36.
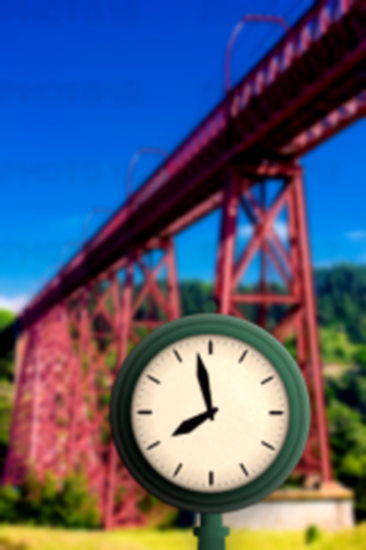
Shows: 7h58
